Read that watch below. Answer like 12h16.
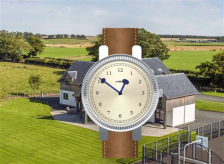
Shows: 12h51
